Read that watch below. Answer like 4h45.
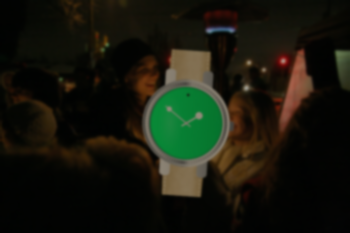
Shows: 1h51
